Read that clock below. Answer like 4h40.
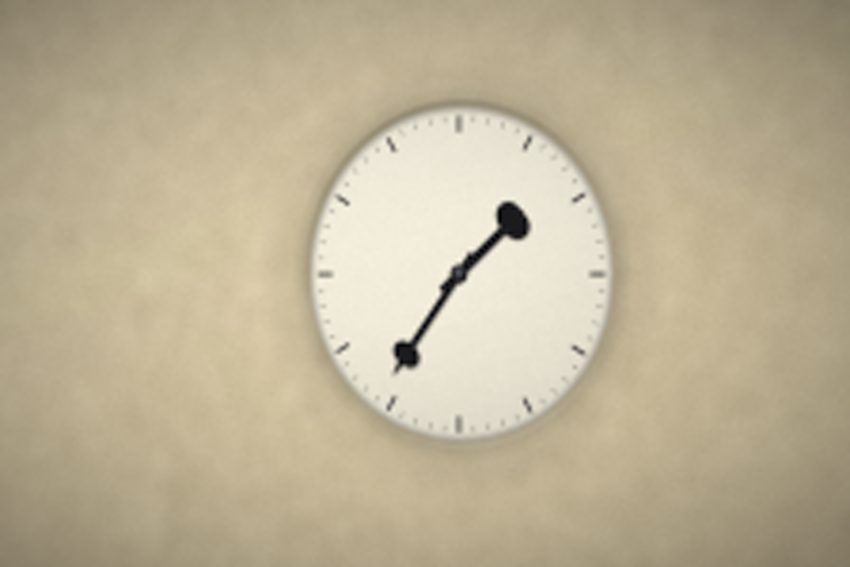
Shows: 1h36
